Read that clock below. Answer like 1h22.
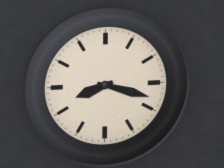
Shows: 8h18
